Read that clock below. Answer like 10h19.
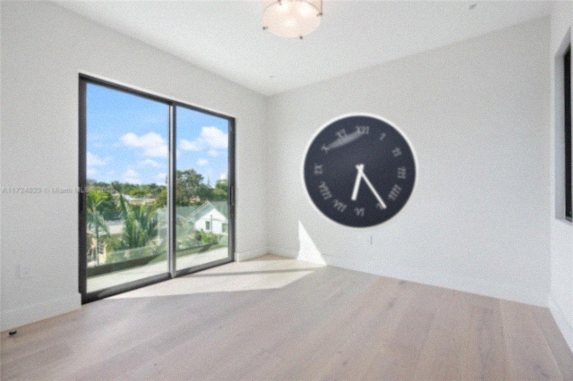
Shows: 6h24
